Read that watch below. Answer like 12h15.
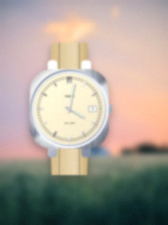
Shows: 4h02
